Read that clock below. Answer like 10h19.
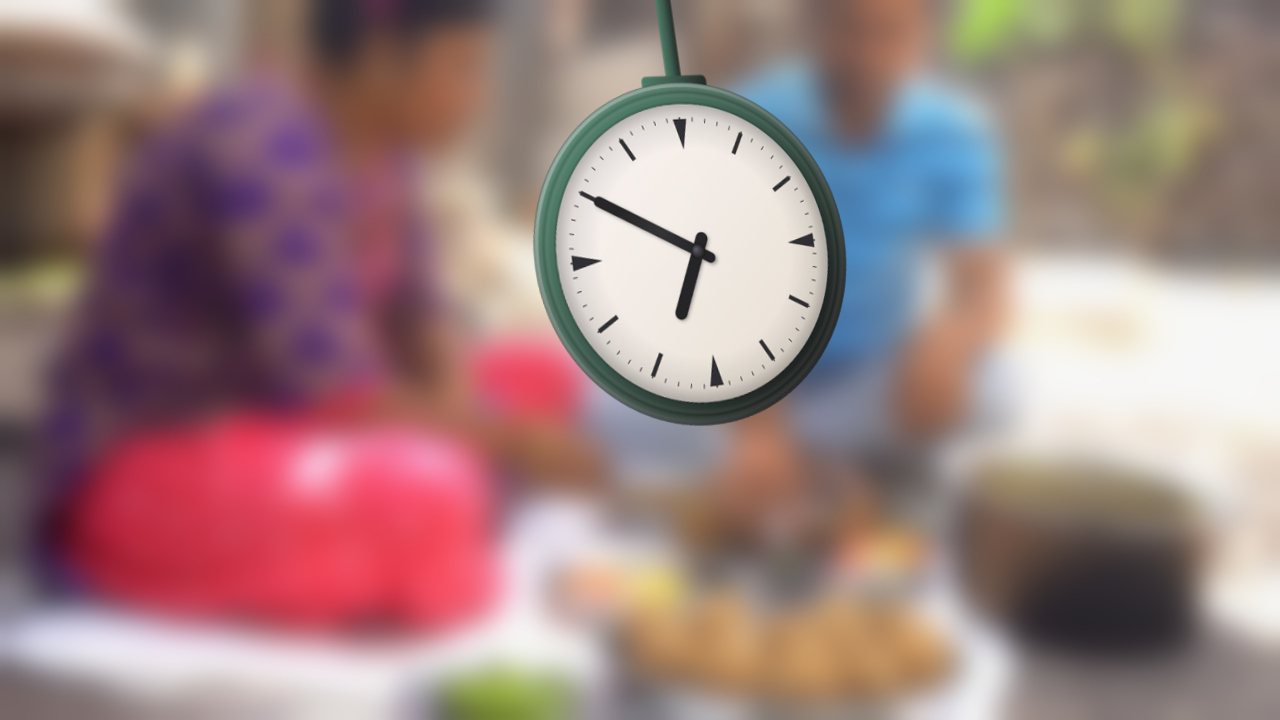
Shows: 6h50
